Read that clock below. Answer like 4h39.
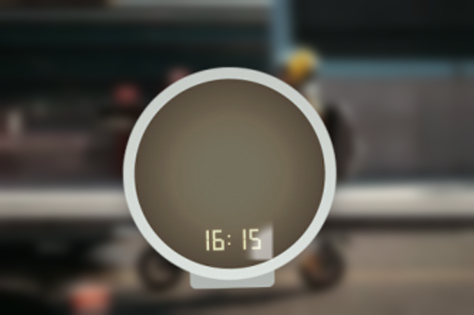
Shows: 16h15
